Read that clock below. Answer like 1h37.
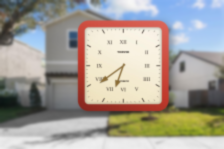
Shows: 6h39
